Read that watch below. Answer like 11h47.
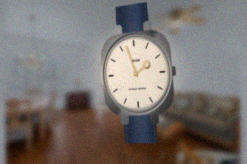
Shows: 1h57
